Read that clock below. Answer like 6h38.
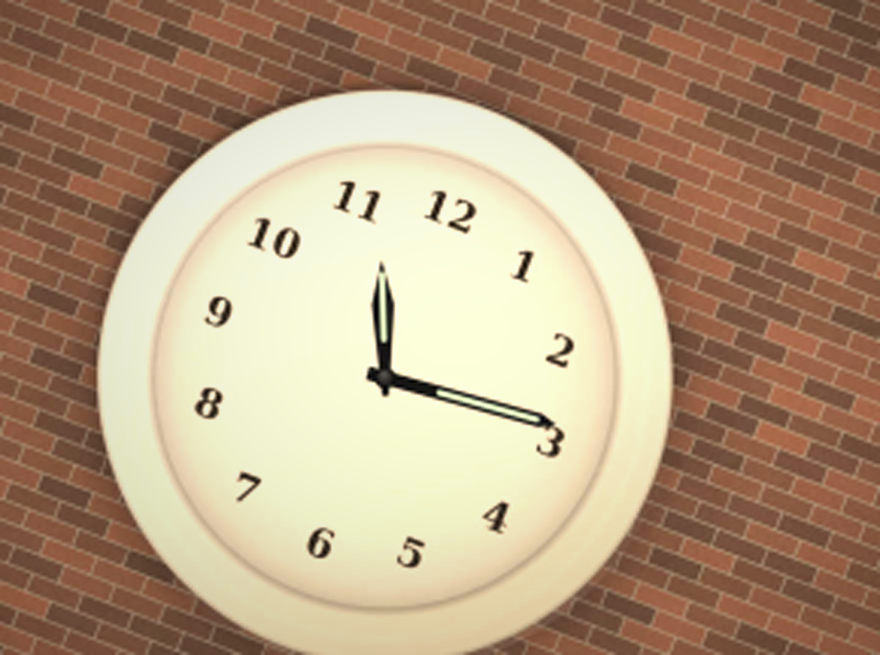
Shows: 11h14
